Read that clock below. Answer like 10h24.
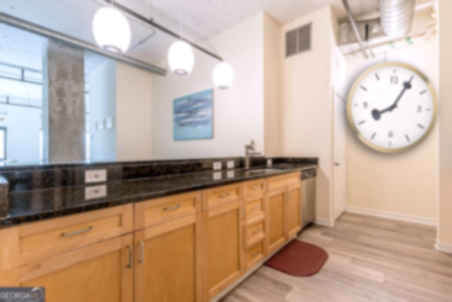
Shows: 8h05
